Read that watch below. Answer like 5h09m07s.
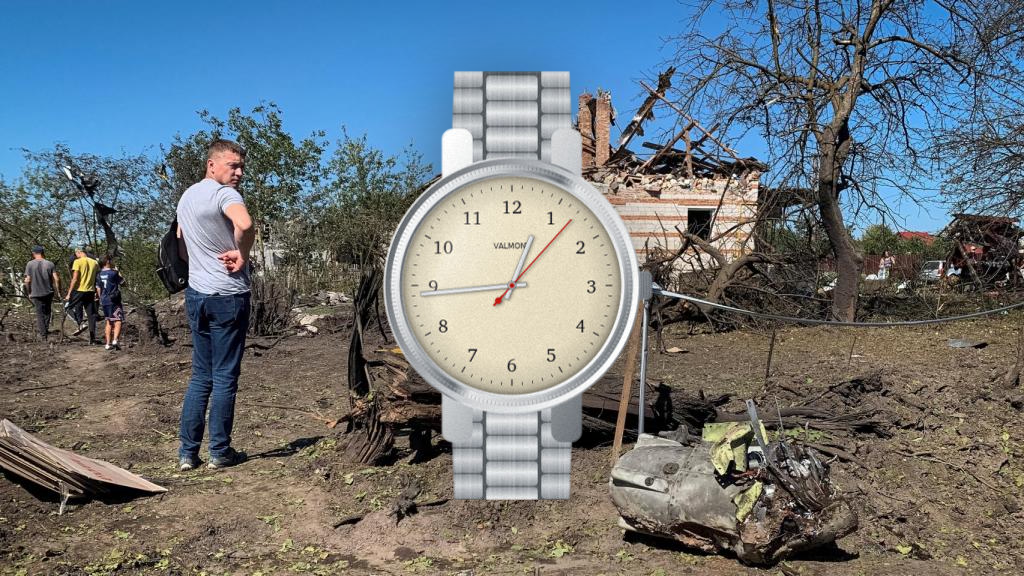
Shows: 12h44m07s
